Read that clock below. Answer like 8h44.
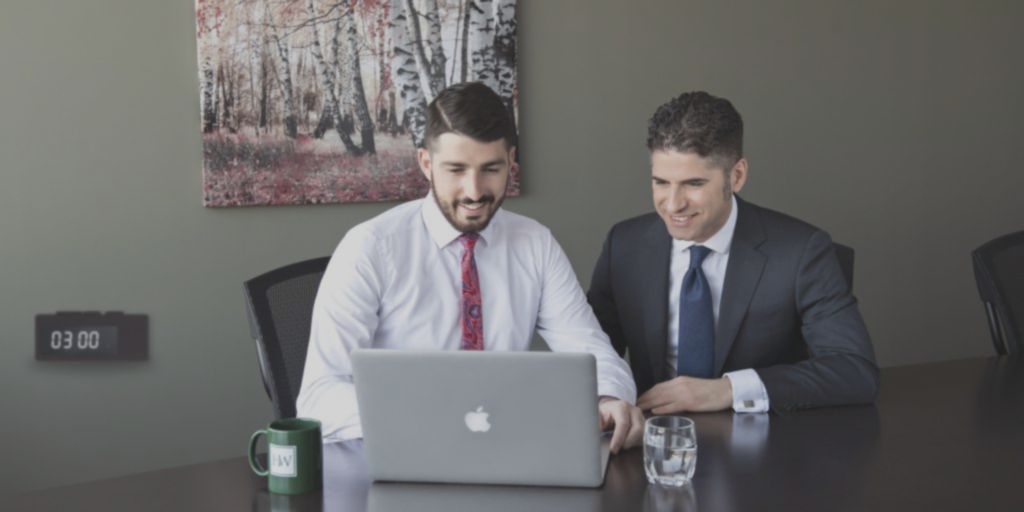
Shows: 3h00
